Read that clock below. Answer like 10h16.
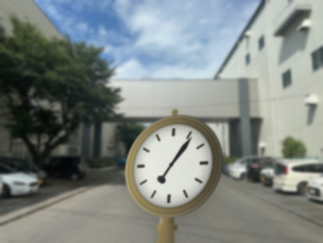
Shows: 7h06
